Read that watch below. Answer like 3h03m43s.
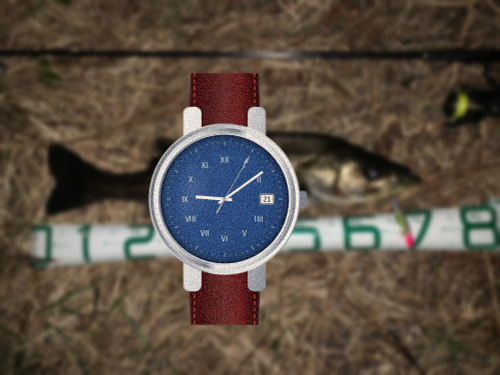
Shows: 9h09m05s
